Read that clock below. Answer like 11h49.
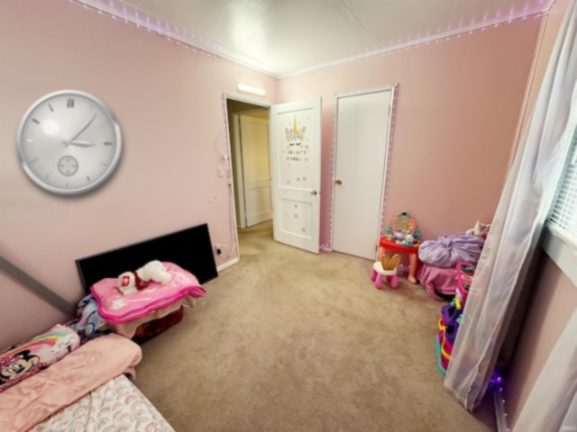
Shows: 3h07
